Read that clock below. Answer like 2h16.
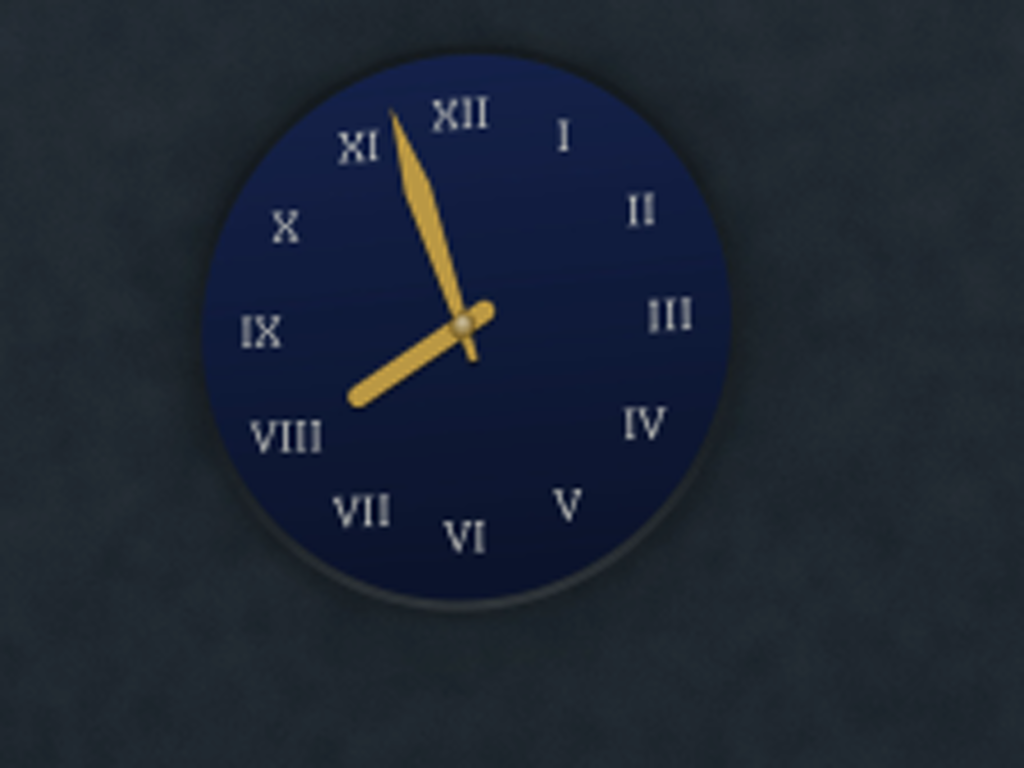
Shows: 7h57
